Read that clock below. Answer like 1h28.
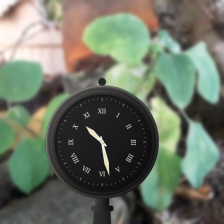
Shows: 10h28
